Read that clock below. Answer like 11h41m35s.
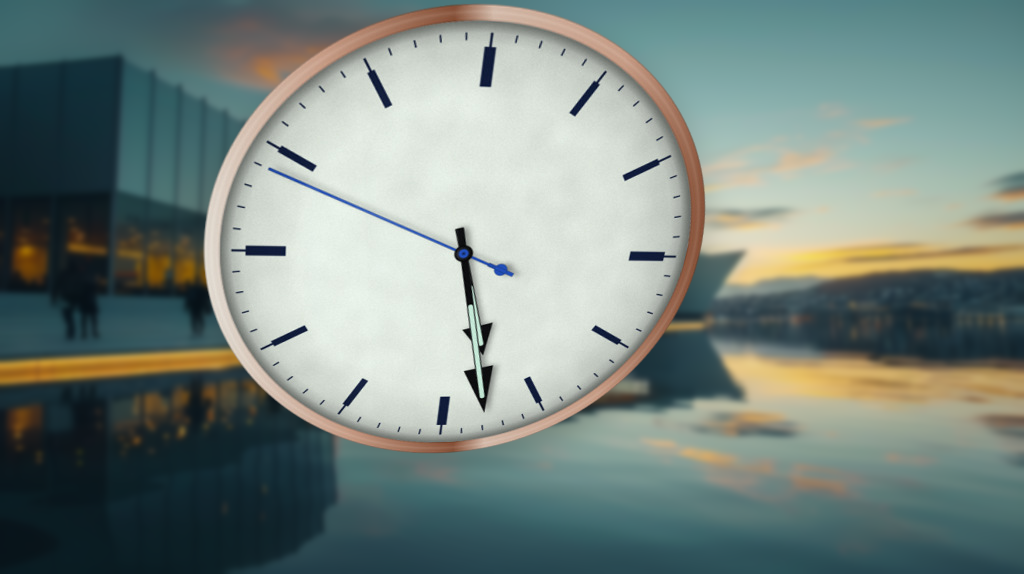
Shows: 5h27m49s
